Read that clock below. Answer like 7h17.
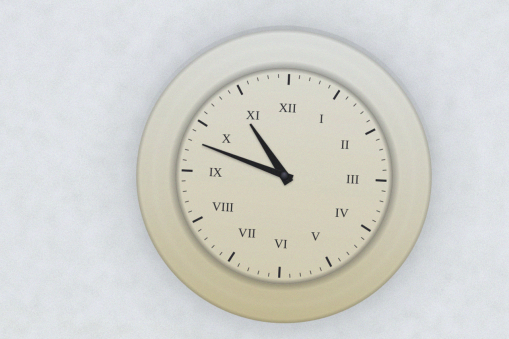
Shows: 10h48
